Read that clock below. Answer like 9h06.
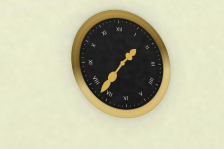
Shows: 1h37
